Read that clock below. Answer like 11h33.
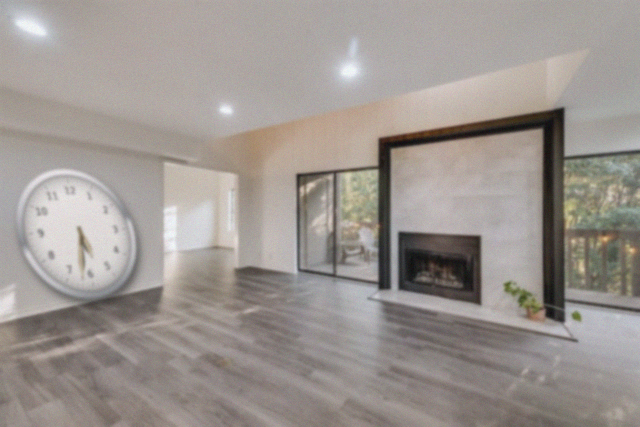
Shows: 5h32
